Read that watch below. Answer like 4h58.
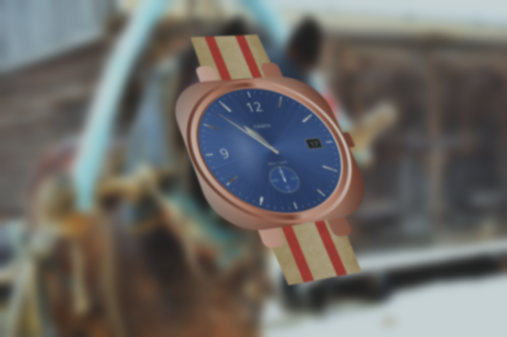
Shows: 10h53
